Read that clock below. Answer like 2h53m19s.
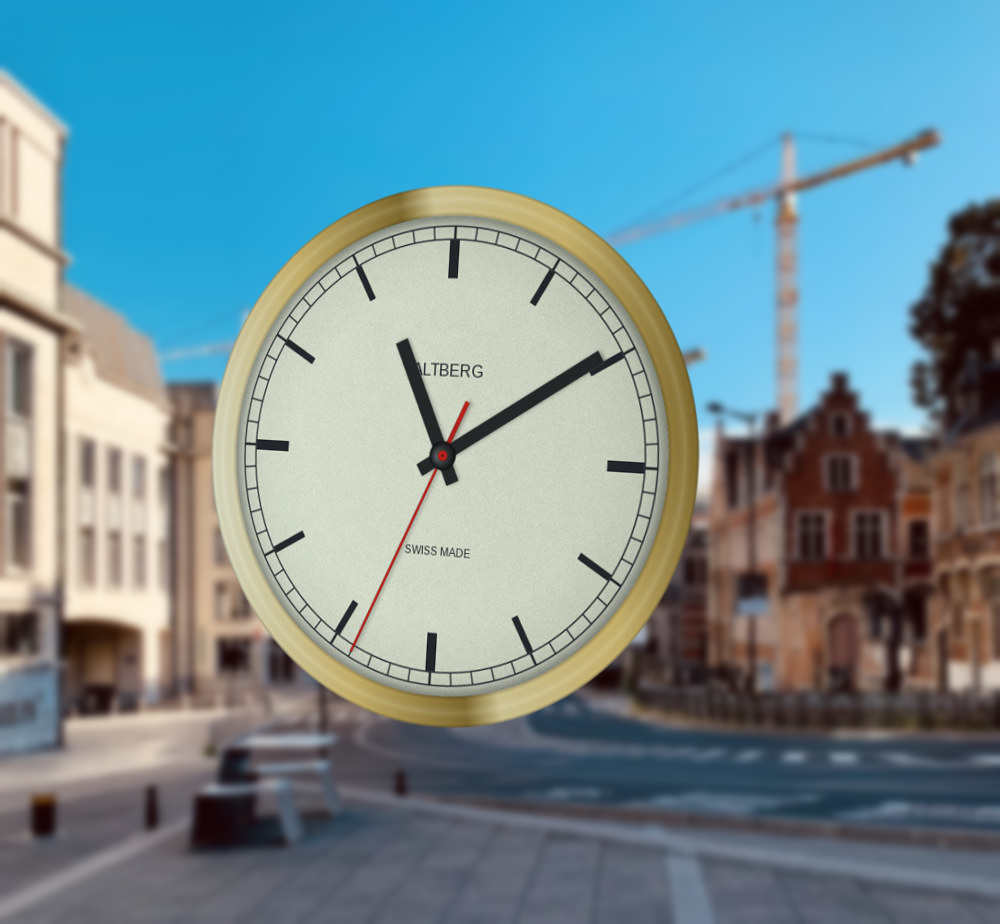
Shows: 11h09m34s
